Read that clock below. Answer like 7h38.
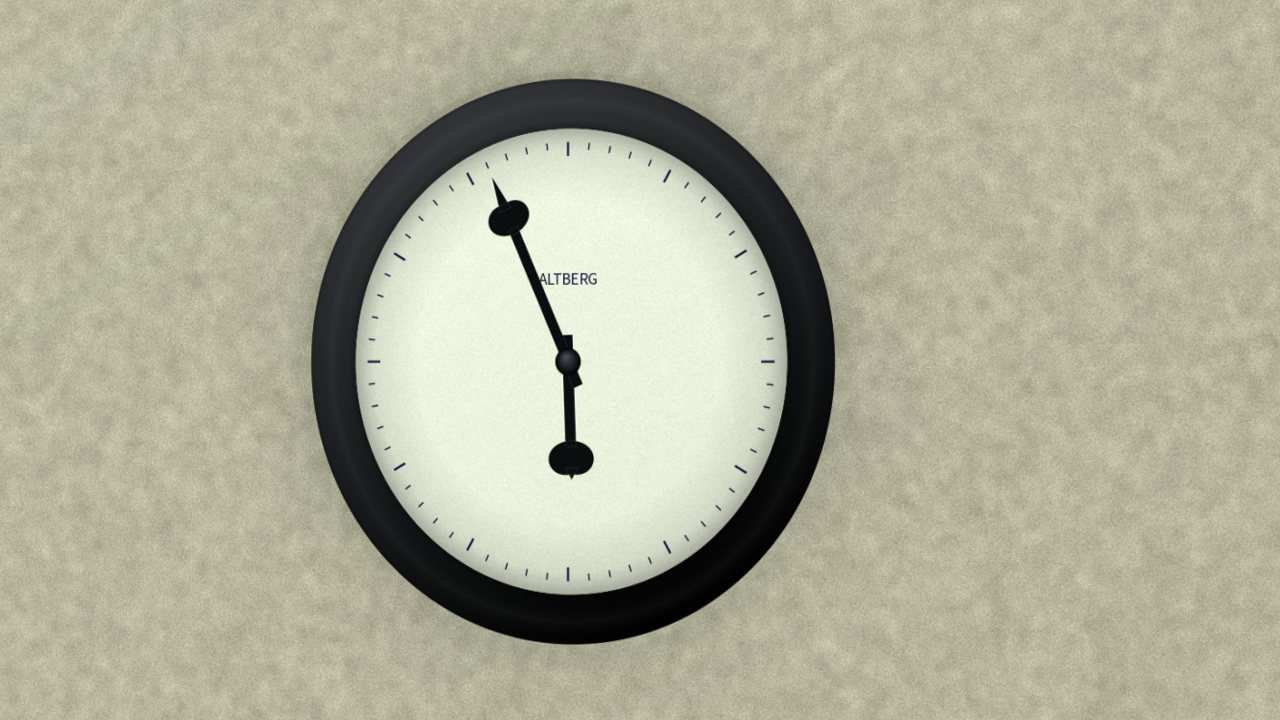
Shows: 5h56
